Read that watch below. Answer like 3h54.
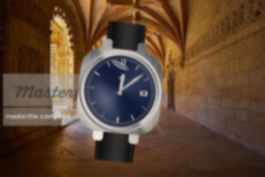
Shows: 12h08
